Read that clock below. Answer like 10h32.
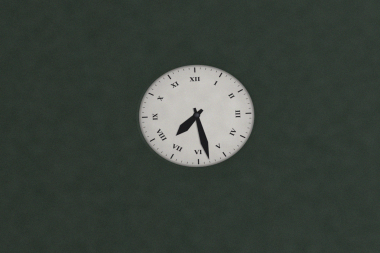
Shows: 7h28
